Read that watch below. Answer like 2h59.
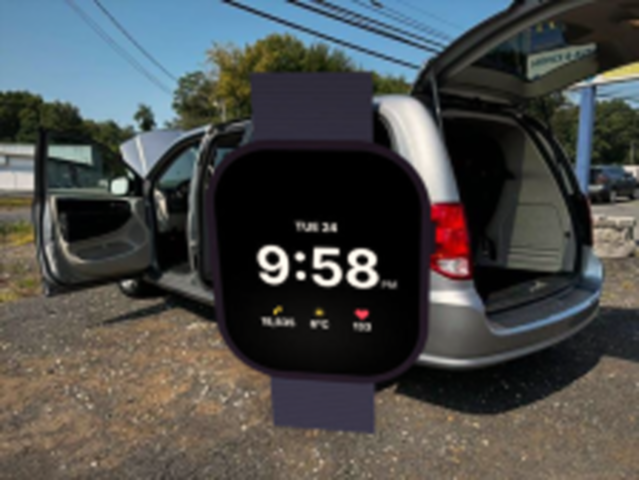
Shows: 9h58
